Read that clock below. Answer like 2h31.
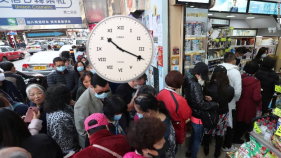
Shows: 10h19
